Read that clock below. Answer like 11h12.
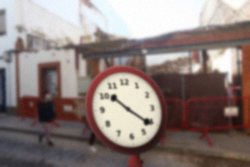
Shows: 10h21
